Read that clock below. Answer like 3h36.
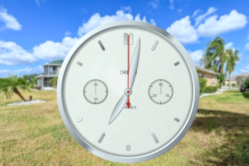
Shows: 7h02
